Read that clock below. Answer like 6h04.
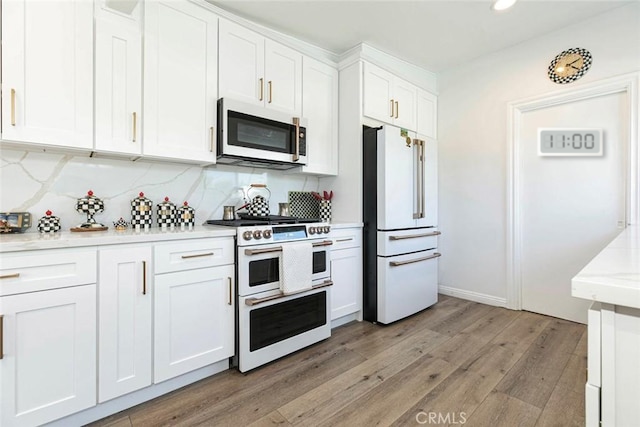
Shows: 11h00
